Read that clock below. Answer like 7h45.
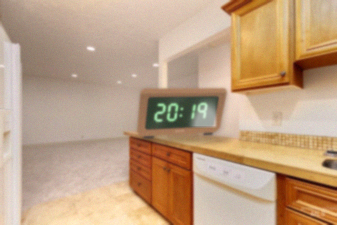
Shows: 20h19
